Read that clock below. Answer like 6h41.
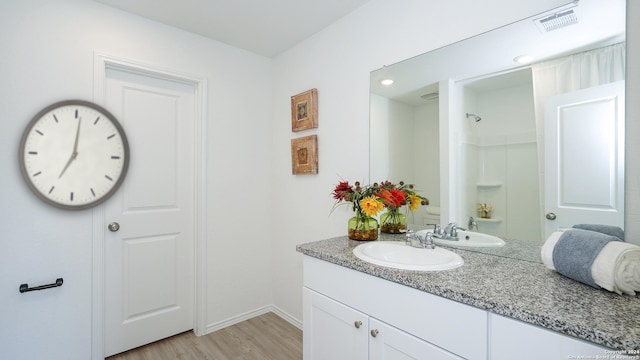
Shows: 7h01
